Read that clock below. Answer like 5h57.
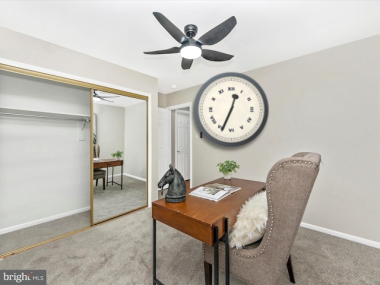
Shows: 12h34
